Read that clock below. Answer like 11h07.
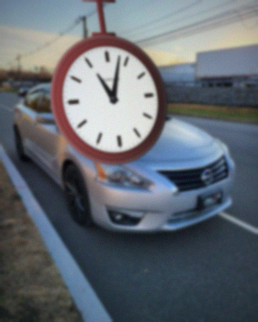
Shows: 11h03
